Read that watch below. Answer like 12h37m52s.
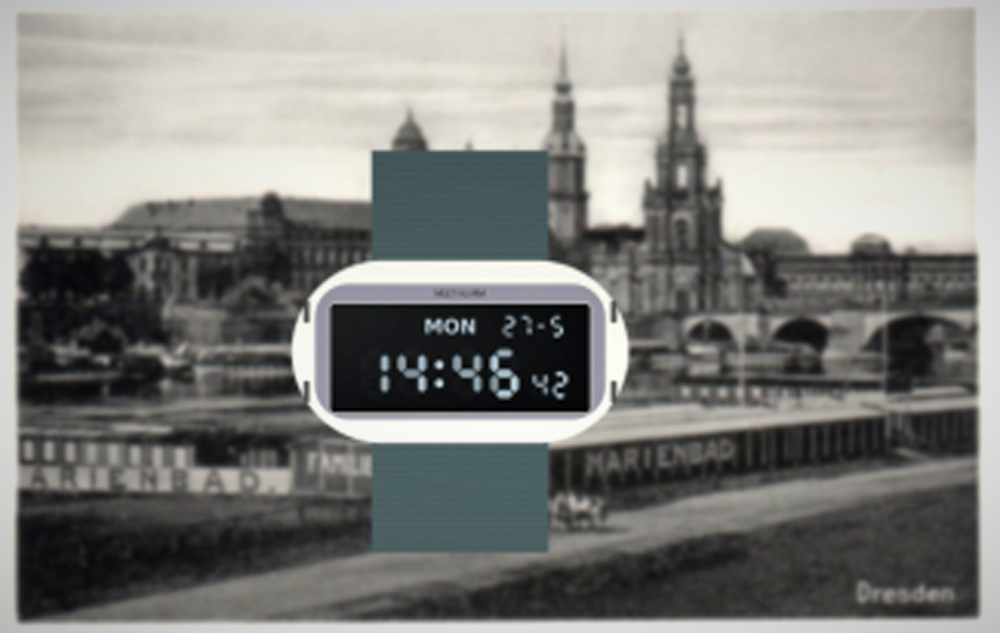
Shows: 14h46m42s
